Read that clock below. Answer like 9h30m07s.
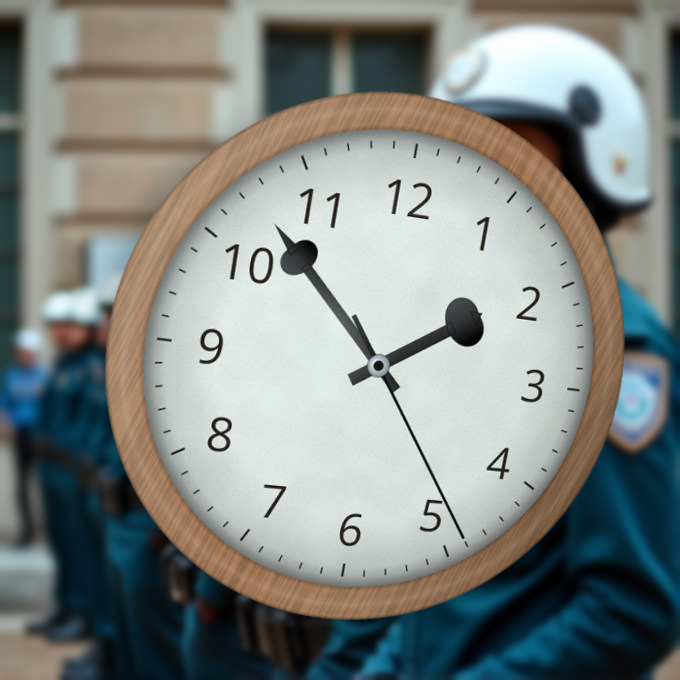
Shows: 1h52m24s
